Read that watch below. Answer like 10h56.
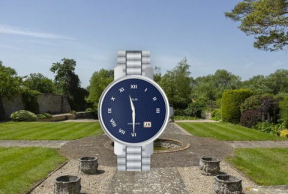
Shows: 11h30
